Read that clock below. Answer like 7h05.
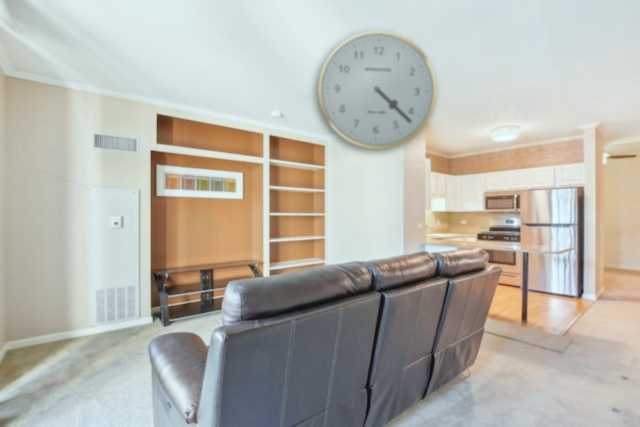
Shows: 4h22
